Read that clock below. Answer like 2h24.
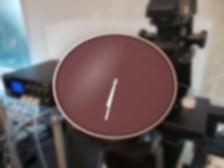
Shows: 6h32
